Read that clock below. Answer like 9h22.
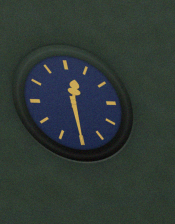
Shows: 12h30
